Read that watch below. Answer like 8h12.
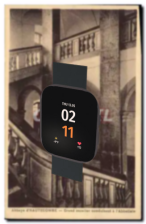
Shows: 2h11
